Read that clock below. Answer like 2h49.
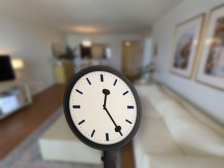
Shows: 12h25
